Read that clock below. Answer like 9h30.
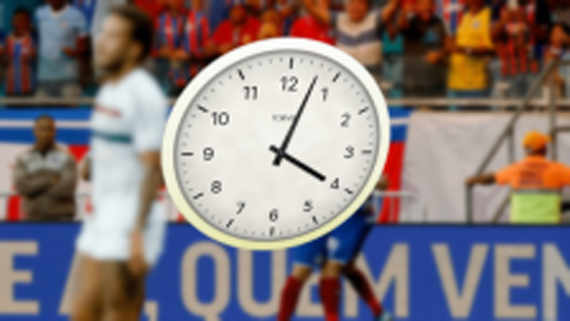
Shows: 4h03
